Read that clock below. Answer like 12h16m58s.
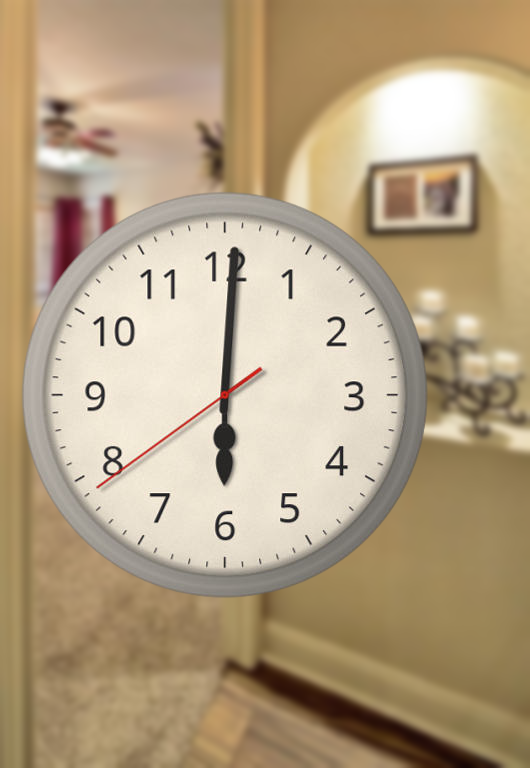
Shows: 6h00m39s
